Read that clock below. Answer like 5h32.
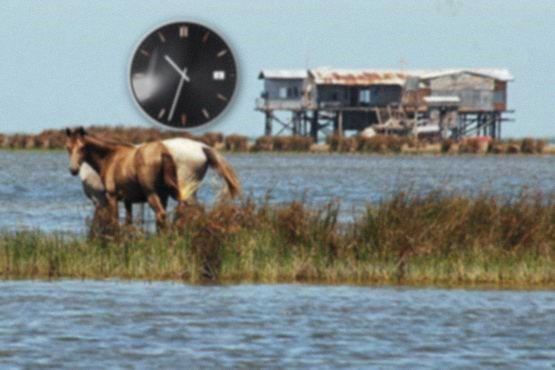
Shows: 10h33
